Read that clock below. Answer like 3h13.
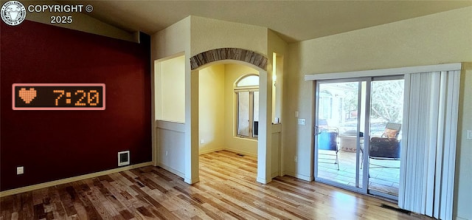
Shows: 7h20
